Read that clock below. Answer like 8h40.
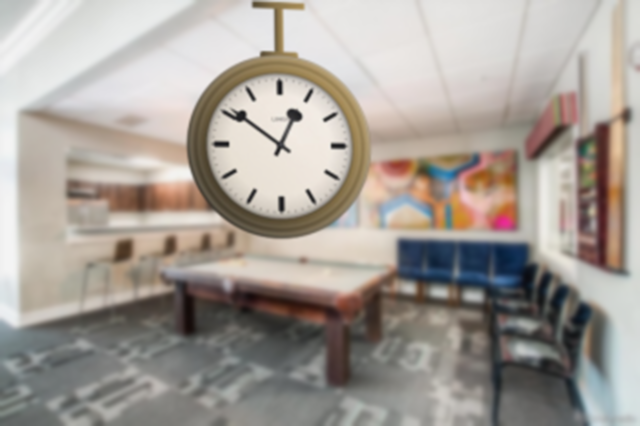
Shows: 12h51
